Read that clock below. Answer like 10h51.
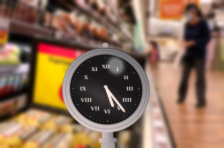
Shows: 5h24
